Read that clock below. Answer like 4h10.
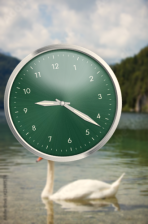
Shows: 9h22
